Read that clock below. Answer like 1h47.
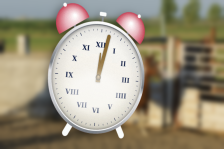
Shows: 12h02
